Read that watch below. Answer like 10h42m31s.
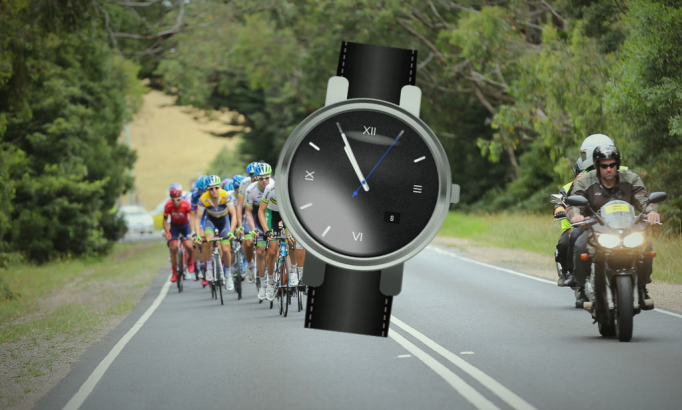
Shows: 10h55m05s
